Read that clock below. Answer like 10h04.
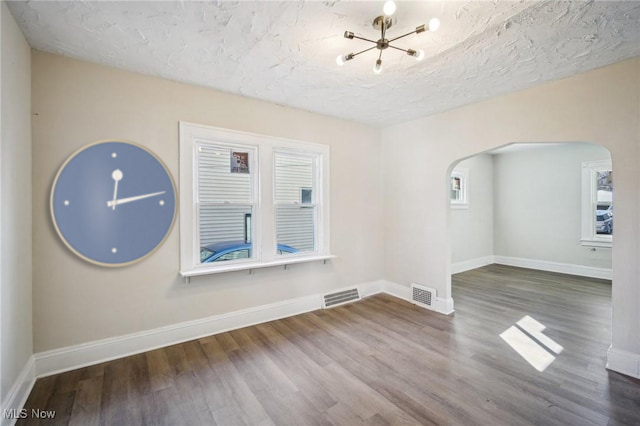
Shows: 12h13
